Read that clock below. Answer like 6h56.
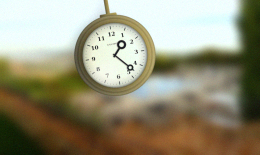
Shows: 1h23
